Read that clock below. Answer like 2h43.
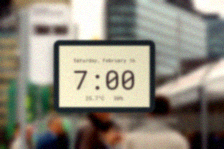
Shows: 7h00
